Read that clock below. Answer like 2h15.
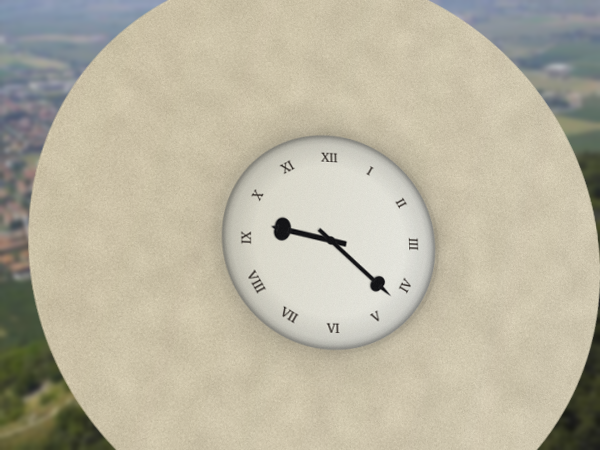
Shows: 9h22
